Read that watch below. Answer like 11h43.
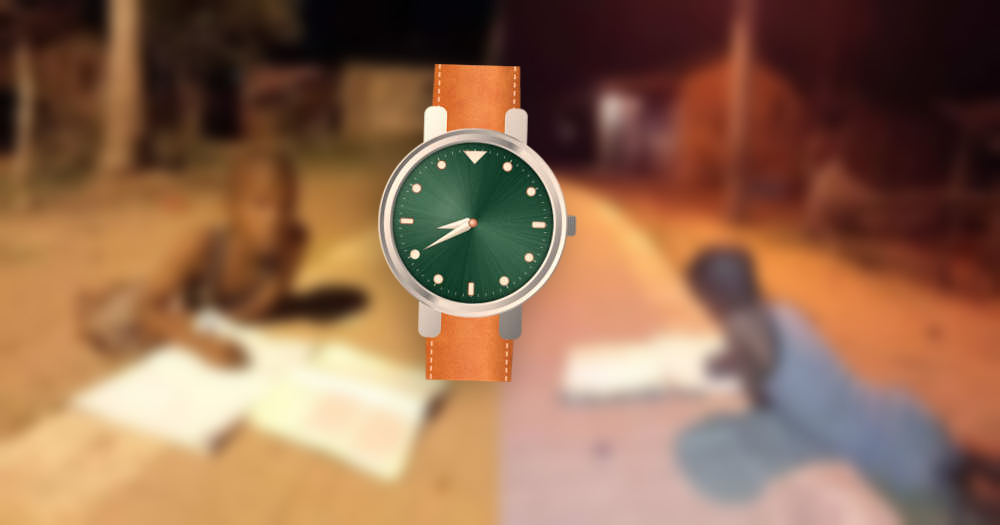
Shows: 8h40
